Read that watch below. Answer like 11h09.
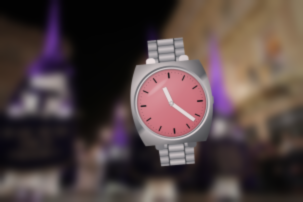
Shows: 11h22
